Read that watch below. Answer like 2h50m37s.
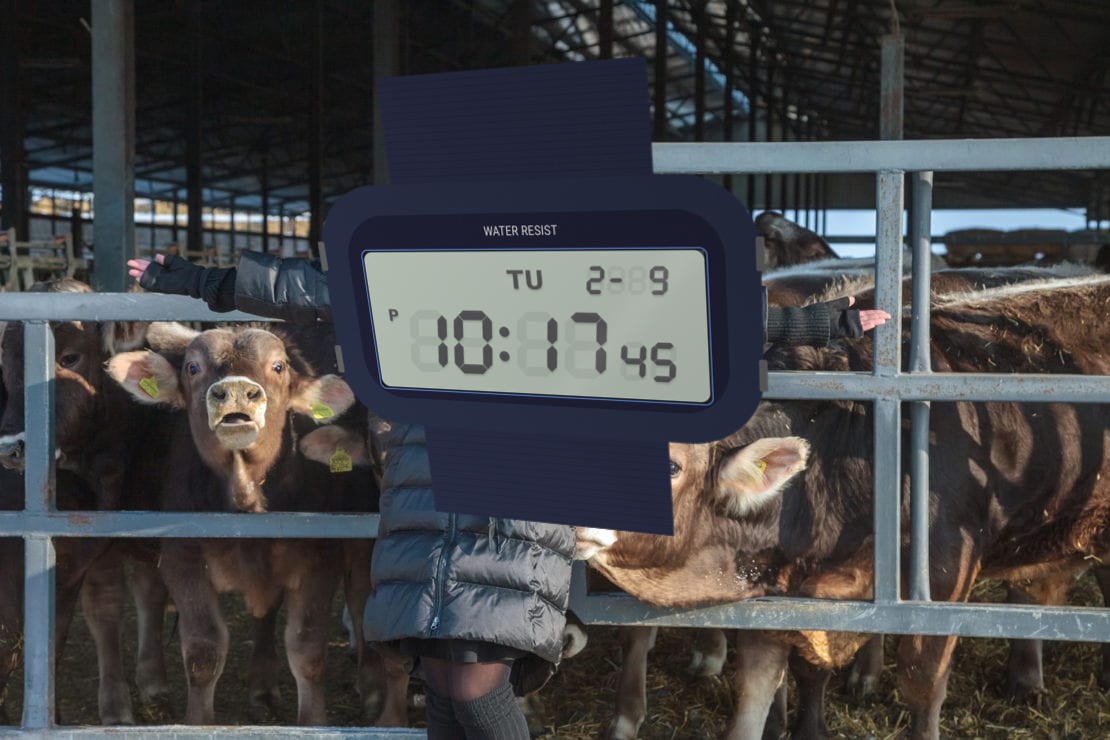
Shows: 10h17m45s
